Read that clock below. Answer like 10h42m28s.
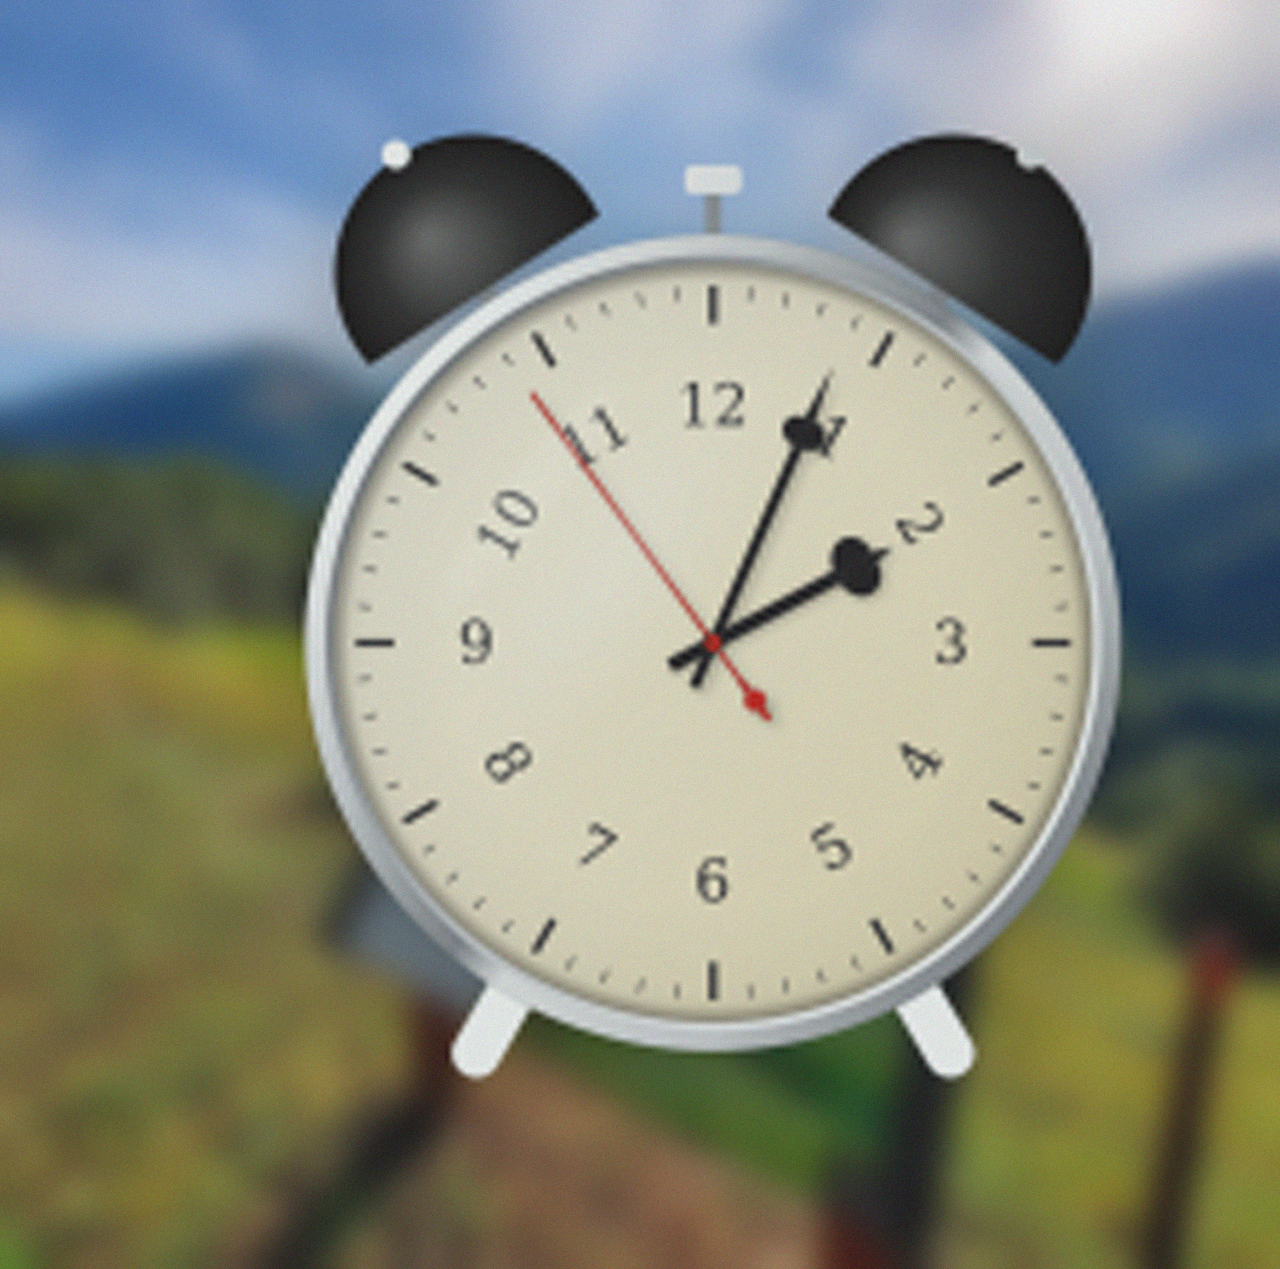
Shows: 2h03m54s
